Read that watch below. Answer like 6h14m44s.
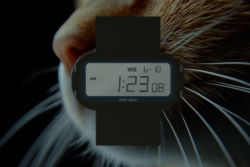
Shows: 1h23m08s
